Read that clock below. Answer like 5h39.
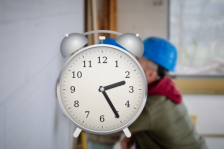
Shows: 2h25
